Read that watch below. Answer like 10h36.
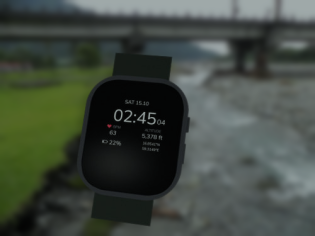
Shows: 2h45
